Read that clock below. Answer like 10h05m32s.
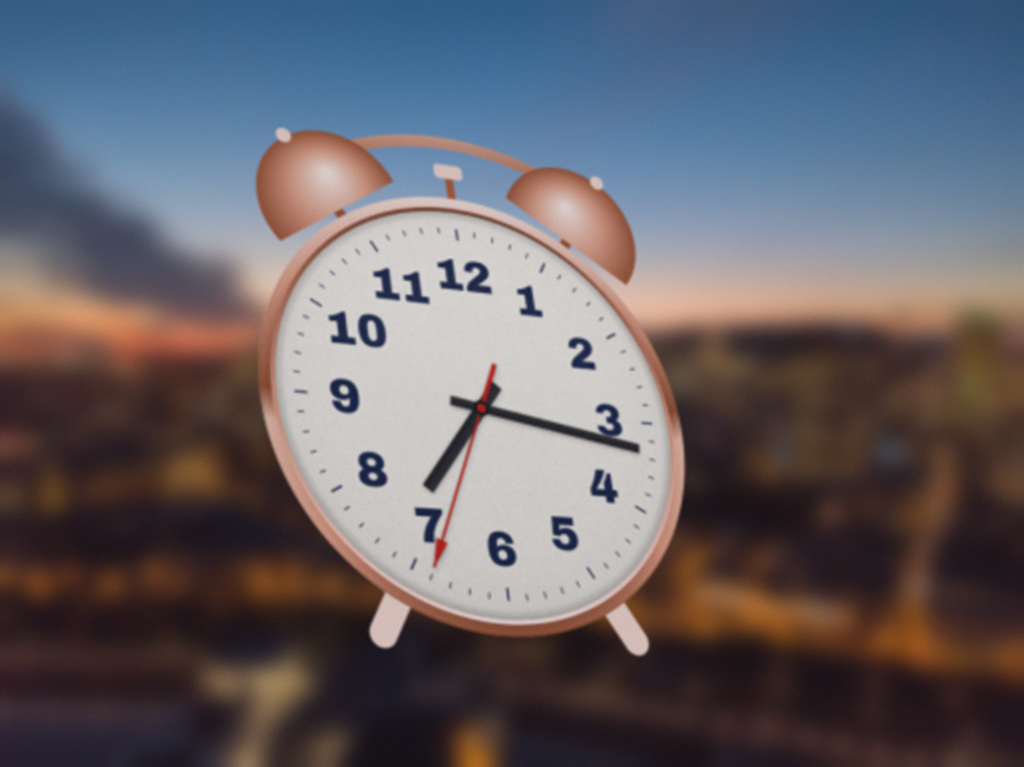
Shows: 7h16m34s
